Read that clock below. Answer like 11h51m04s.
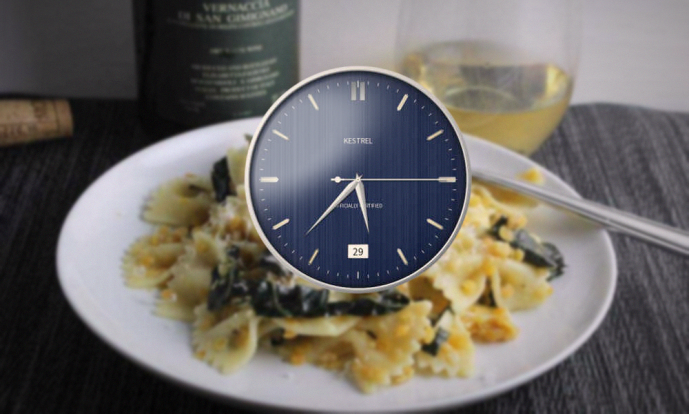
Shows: 5h37m15s
